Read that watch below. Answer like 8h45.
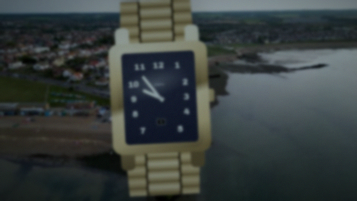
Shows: 9h54
